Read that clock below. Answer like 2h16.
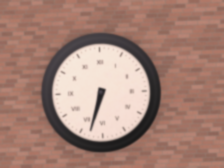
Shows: 6h33
